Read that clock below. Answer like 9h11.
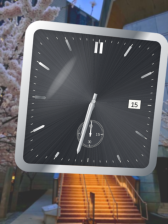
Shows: 6h32
